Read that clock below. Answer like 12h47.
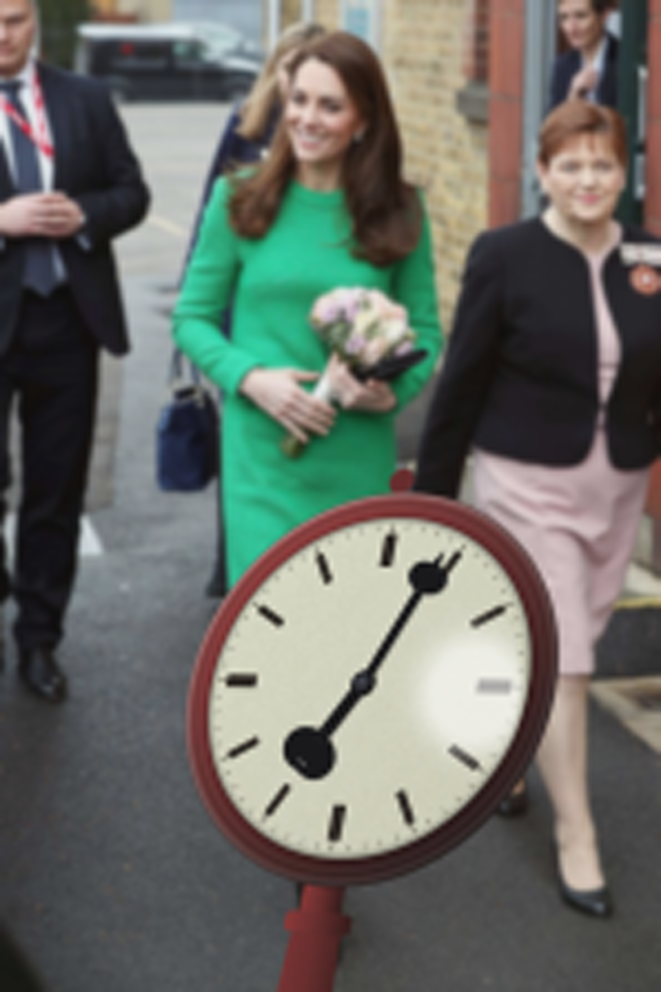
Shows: 7h04
